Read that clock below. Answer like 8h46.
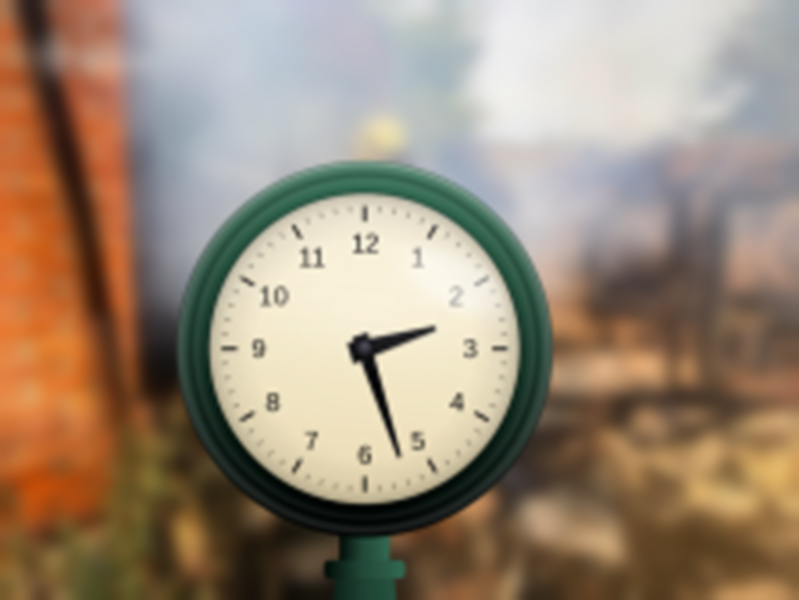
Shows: 2h27
